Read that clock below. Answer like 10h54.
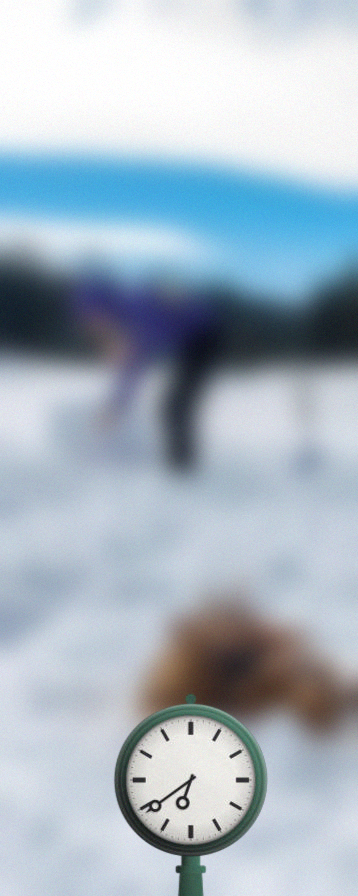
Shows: 6h39
